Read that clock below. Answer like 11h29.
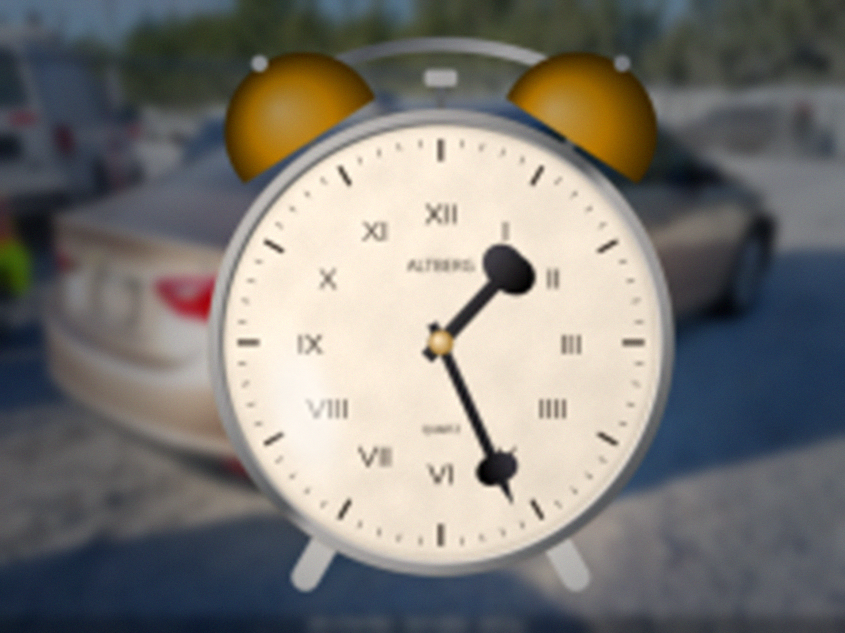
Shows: 1h26
